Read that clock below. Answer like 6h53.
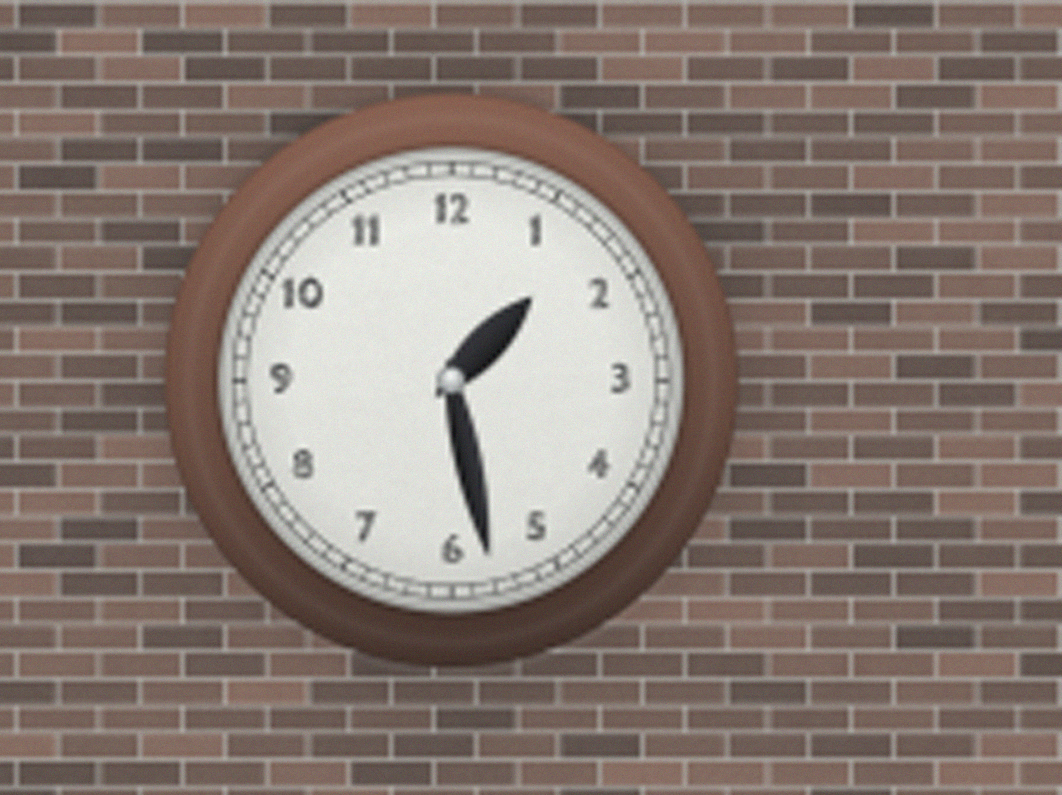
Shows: 1h28
